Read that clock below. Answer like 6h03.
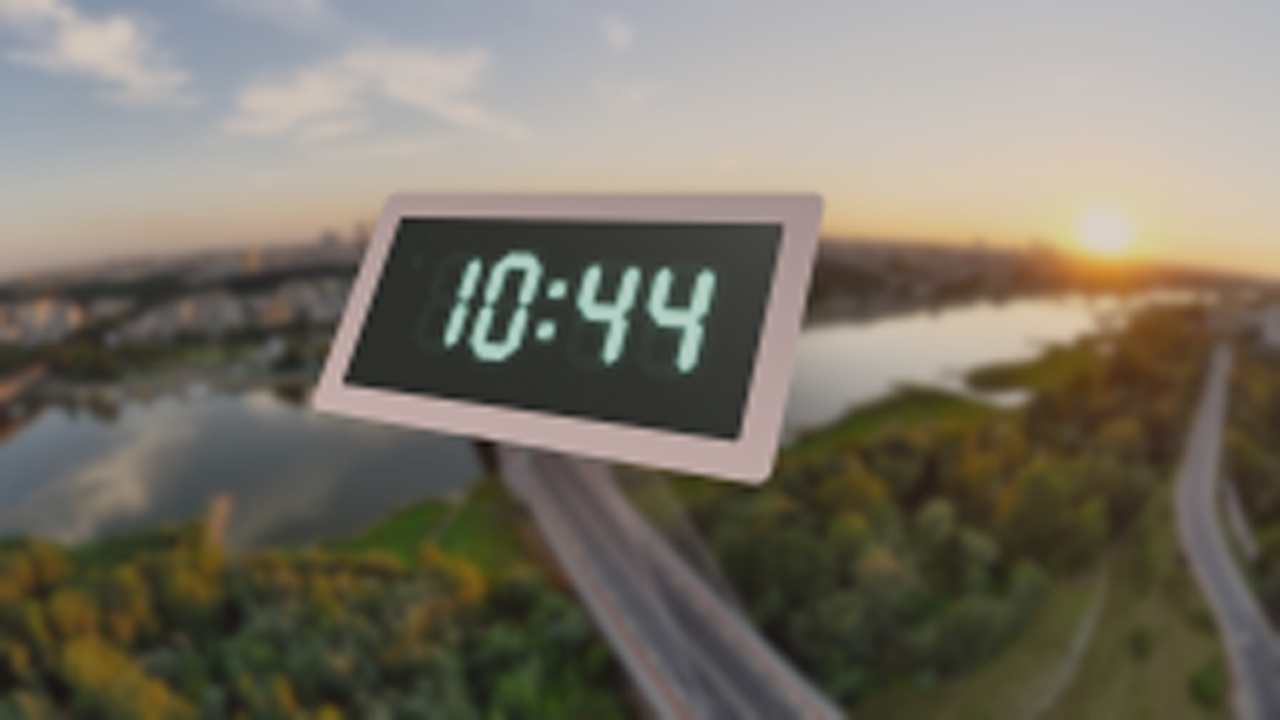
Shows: 10h44
